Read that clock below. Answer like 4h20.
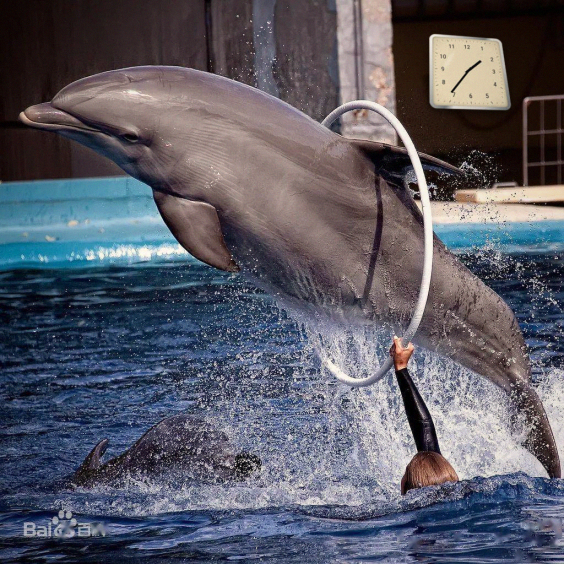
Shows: 1h36
